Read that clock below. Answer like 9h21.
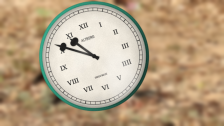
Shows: 10h51
